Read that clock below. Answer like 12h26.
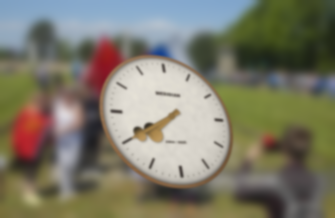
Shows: 7h40
